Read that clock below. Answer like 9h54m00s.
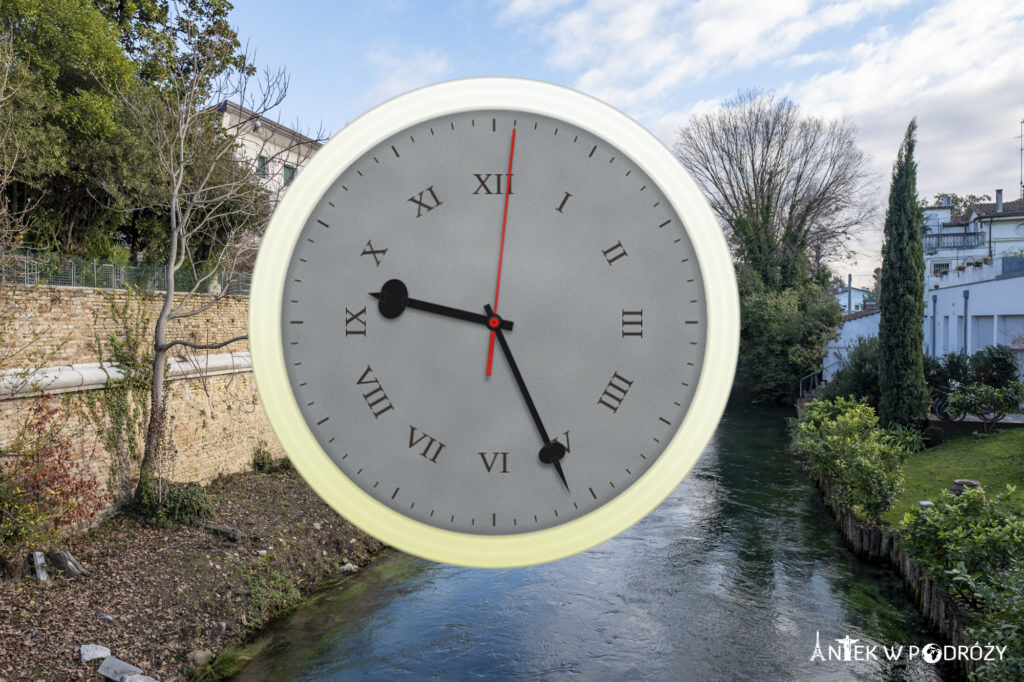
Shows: 9h26m01s
